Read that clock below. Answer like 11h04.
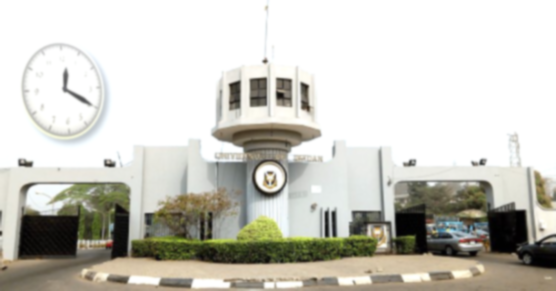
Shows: 12h20
